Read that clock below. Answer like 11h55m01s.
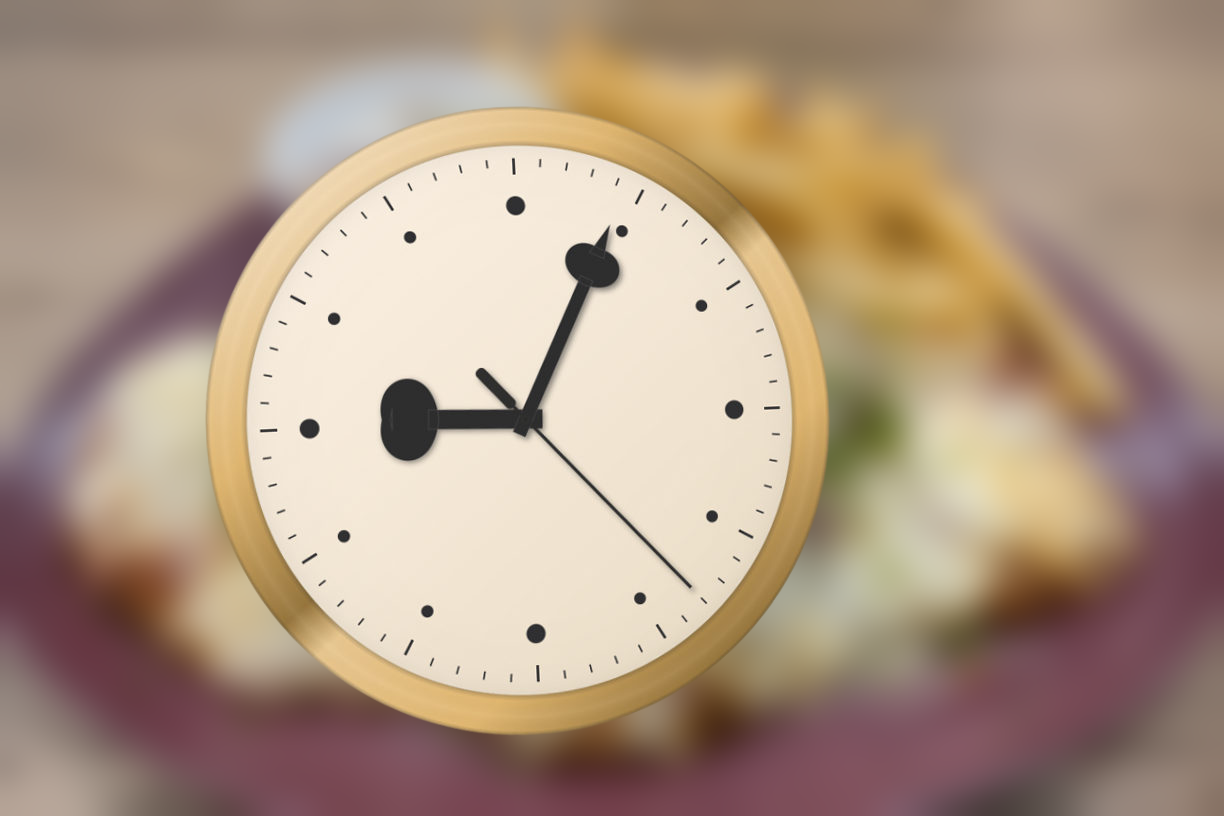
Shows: 9h04m23s
